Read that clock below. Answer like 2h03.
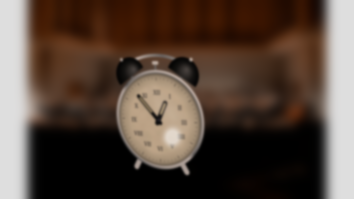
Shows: 12h53
